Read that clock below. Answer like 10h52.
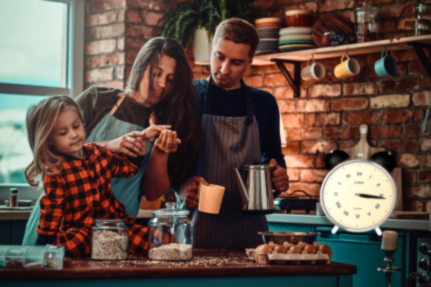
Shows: 3h16
